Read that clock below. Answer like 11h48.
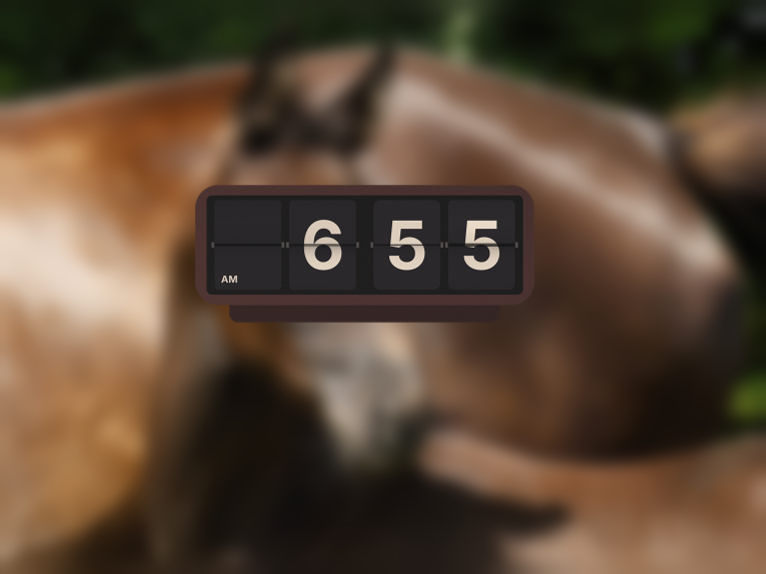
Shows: 6h55
